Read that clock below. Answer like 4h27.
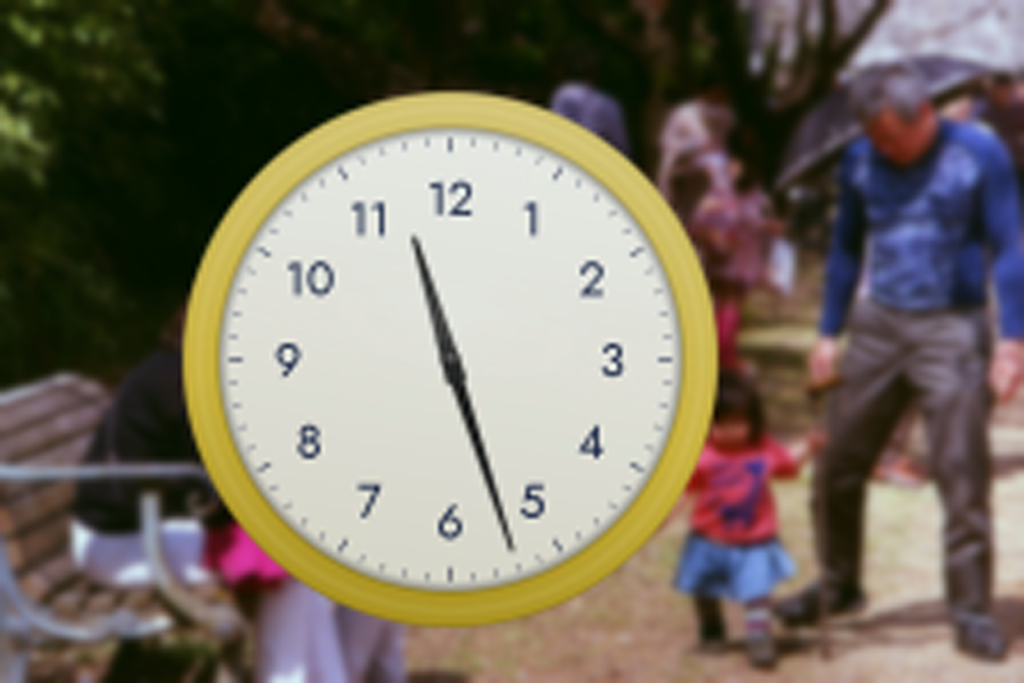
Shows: 11h27
